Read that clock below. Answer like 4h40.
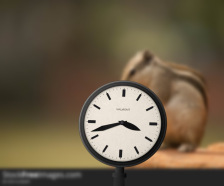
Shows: 3h42
